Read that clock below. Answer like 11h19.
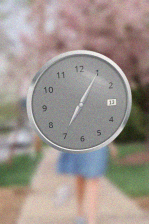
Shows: 7h05
